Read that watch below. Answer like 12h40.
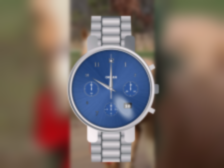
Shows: 10h00
